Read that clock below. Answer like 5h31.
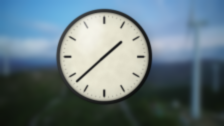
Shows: 1h38
